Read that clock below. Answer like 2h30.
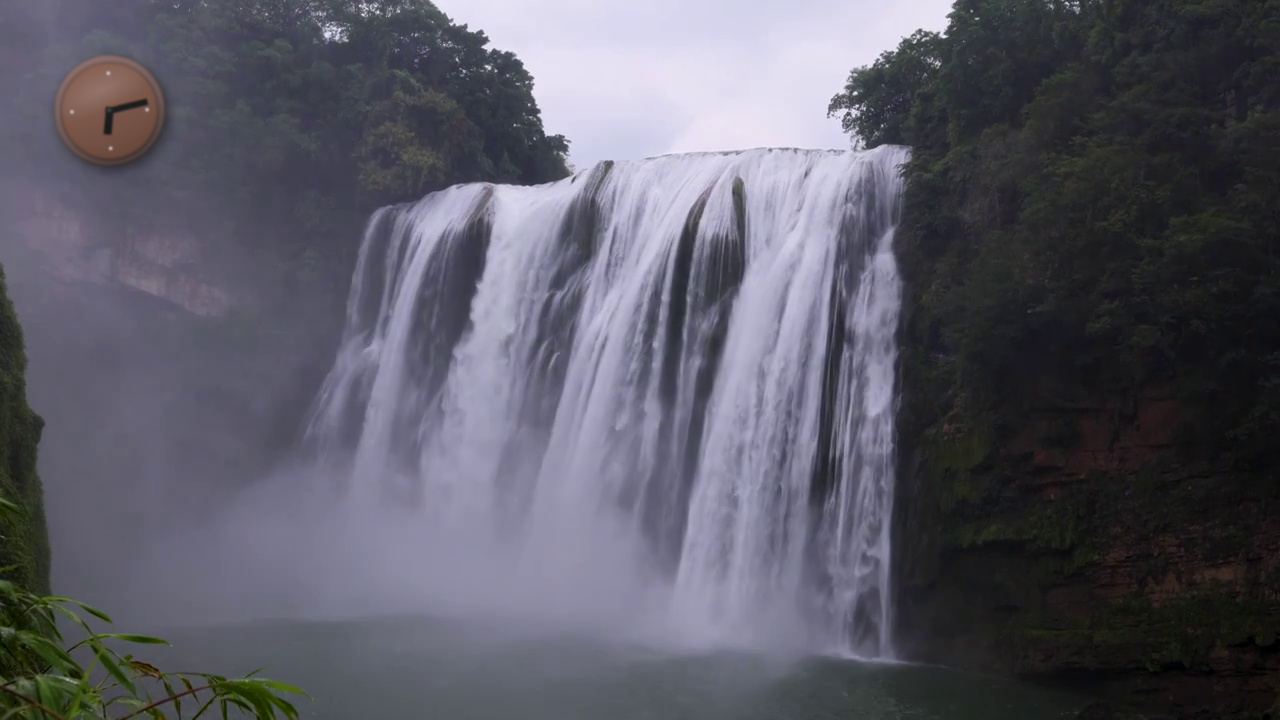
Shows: 6h13
